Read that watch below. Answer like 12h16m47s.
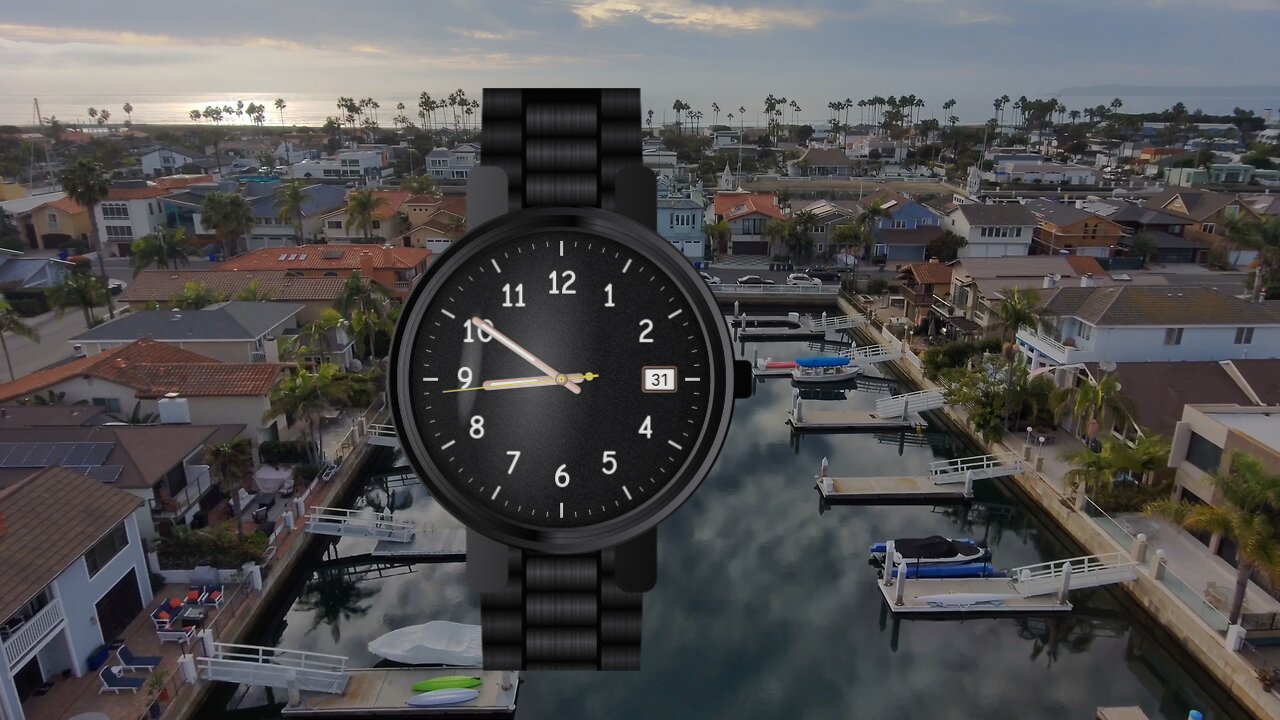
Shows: 8h50m44s
